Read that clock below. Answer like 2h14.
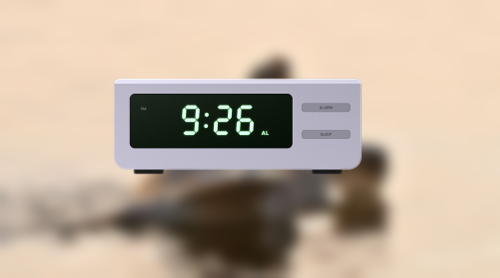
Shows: 9h26
